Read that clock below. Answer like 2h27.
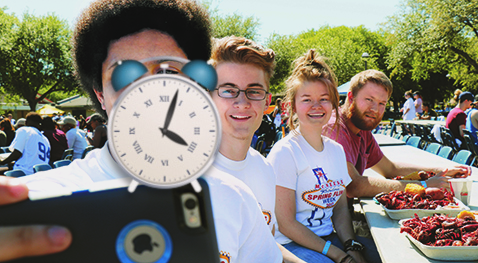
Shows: 4h03
